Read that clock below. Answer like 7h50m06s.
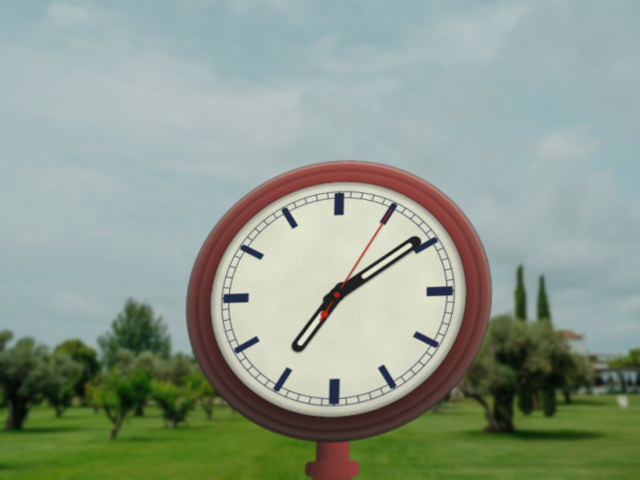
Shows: 7h09m05s
